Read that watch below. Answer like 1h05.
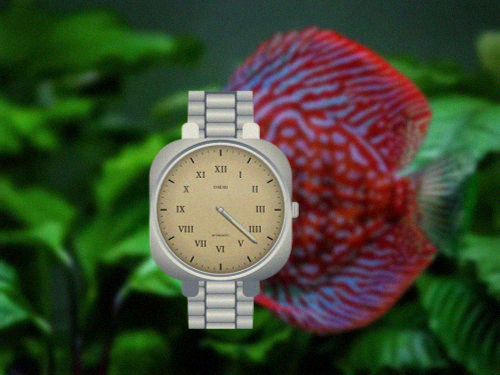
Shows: 4h22
